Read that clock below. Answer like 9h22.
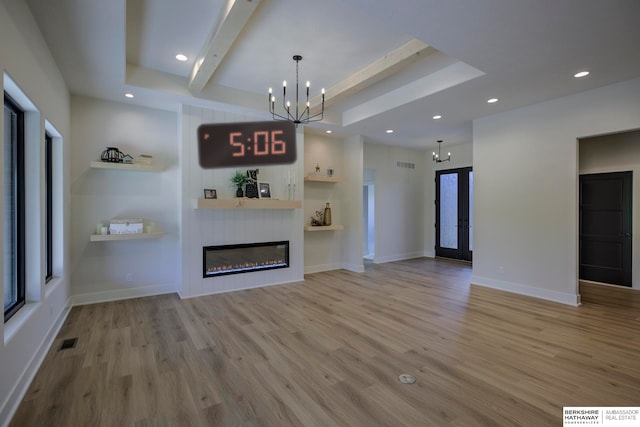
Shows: 5h06
